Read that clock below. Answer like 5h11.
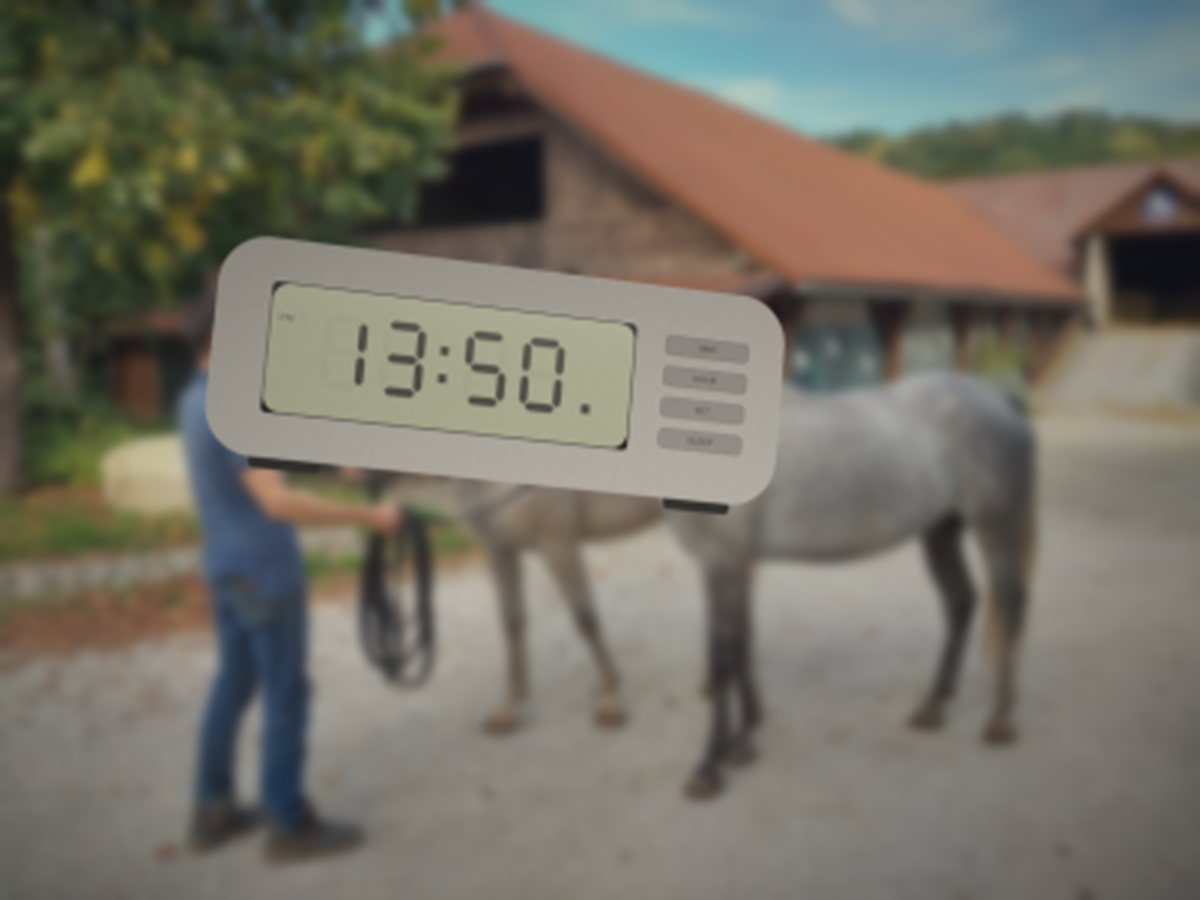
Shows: 13h50
